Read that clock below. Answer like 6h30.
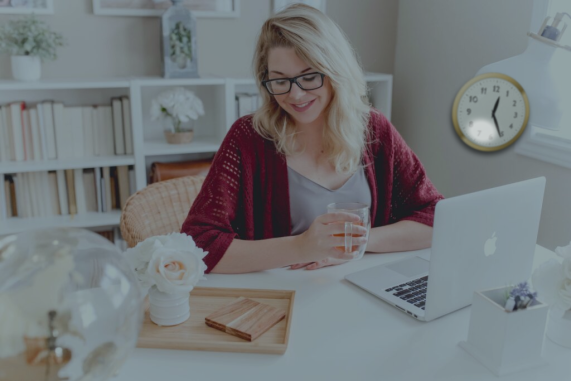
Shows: 12h26
